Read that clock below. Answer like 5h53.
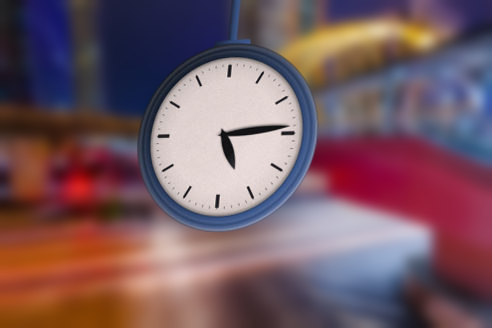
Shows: 5h14
